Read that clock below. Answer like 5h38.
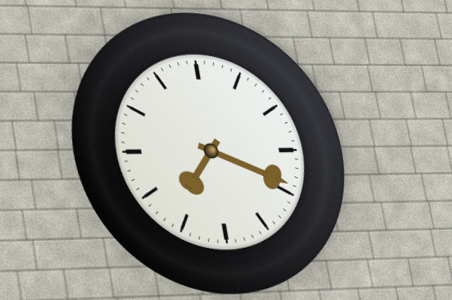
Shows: 7h19
